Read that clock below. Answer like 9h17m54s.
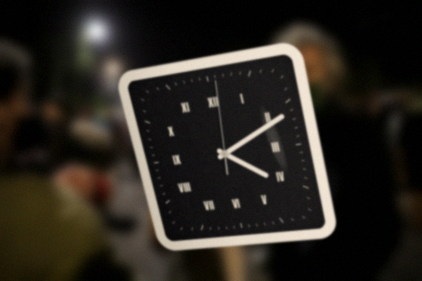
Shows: 4h11m01s
